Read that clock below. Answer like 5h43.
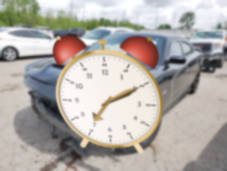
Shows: 7h10
